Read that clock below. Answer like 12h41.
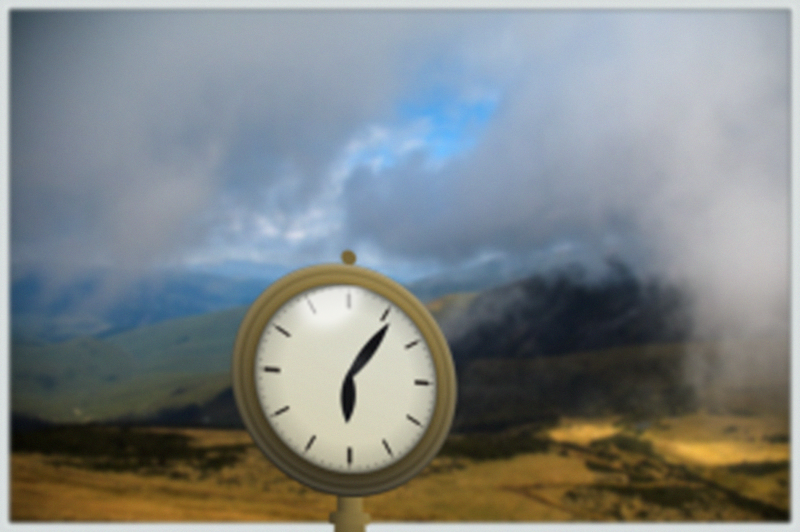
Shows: 6h06
